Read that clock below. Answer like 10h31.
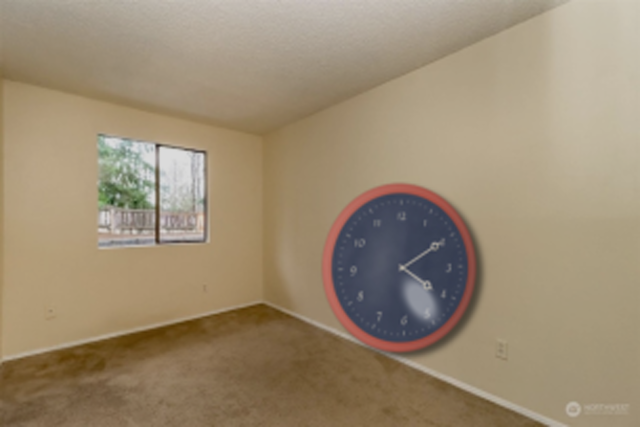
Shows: 4h10
